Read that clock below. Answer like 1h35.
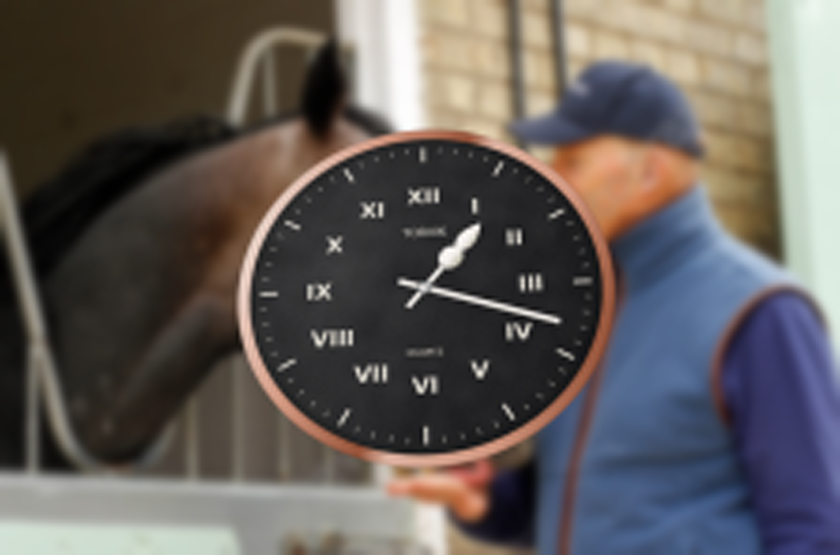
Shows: 1h18
